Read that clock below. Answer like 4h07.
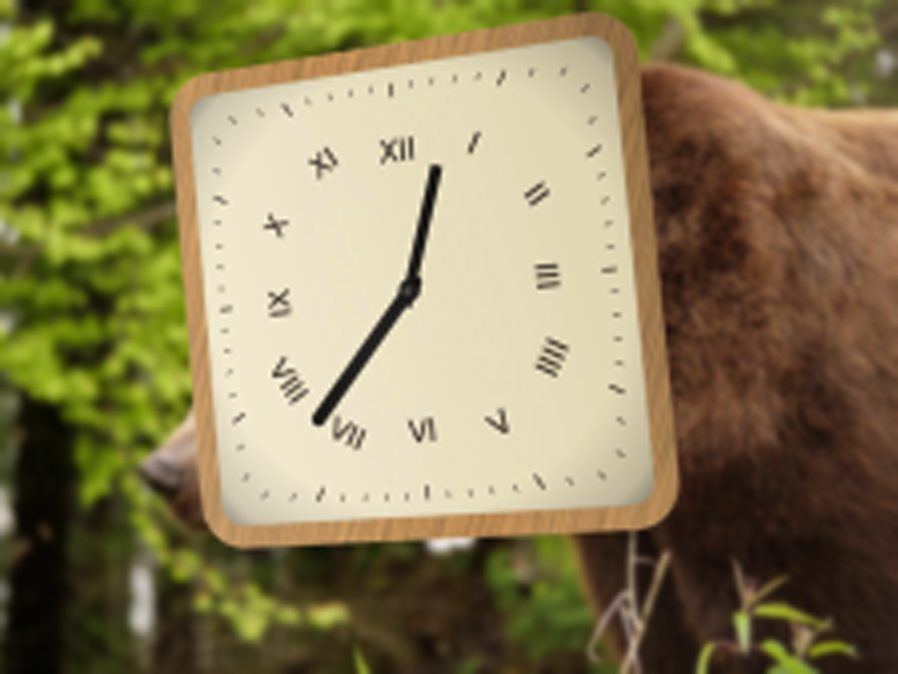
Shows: 12h37
